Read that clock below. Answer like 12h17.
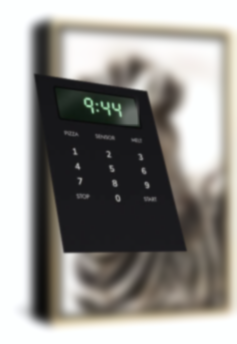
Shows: 9h44
